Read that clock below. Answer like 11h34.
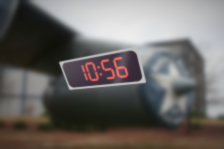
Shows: 10h56
